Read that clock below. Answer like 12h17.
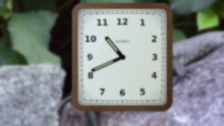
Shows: 10h41
